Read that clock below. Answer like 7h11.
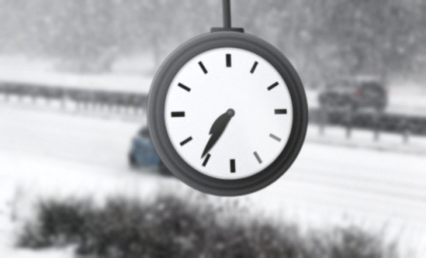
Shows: 7h36
